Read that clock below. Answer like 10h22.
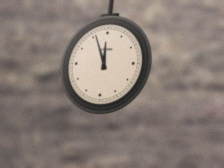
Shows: 11h56
